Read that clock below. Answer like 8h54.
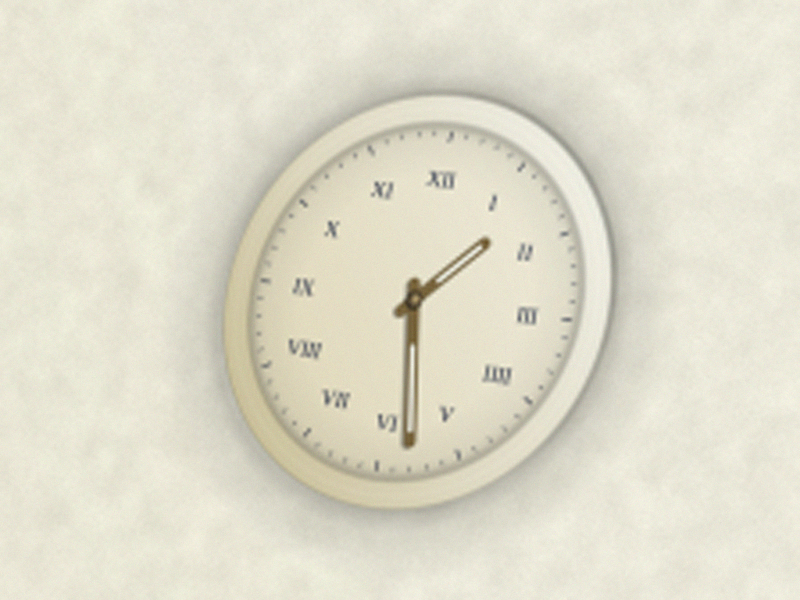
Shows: 1h28
